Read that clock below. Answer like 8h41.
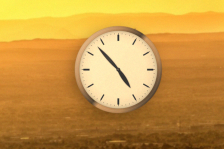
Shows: 4h53
